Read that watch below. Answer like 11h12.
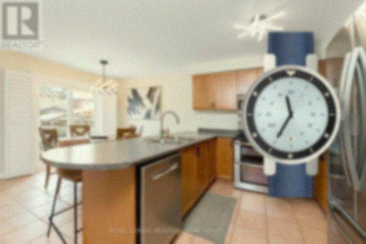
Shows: 11h35
